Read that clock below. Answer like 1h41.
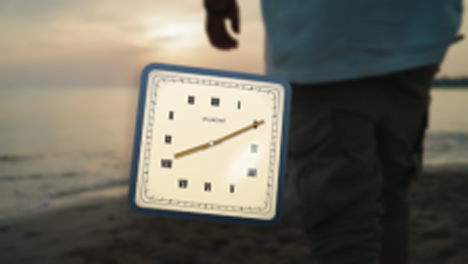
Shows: 8h10
